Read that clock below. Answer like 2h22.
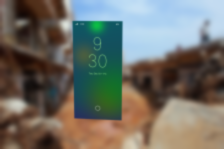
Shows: 9h30
